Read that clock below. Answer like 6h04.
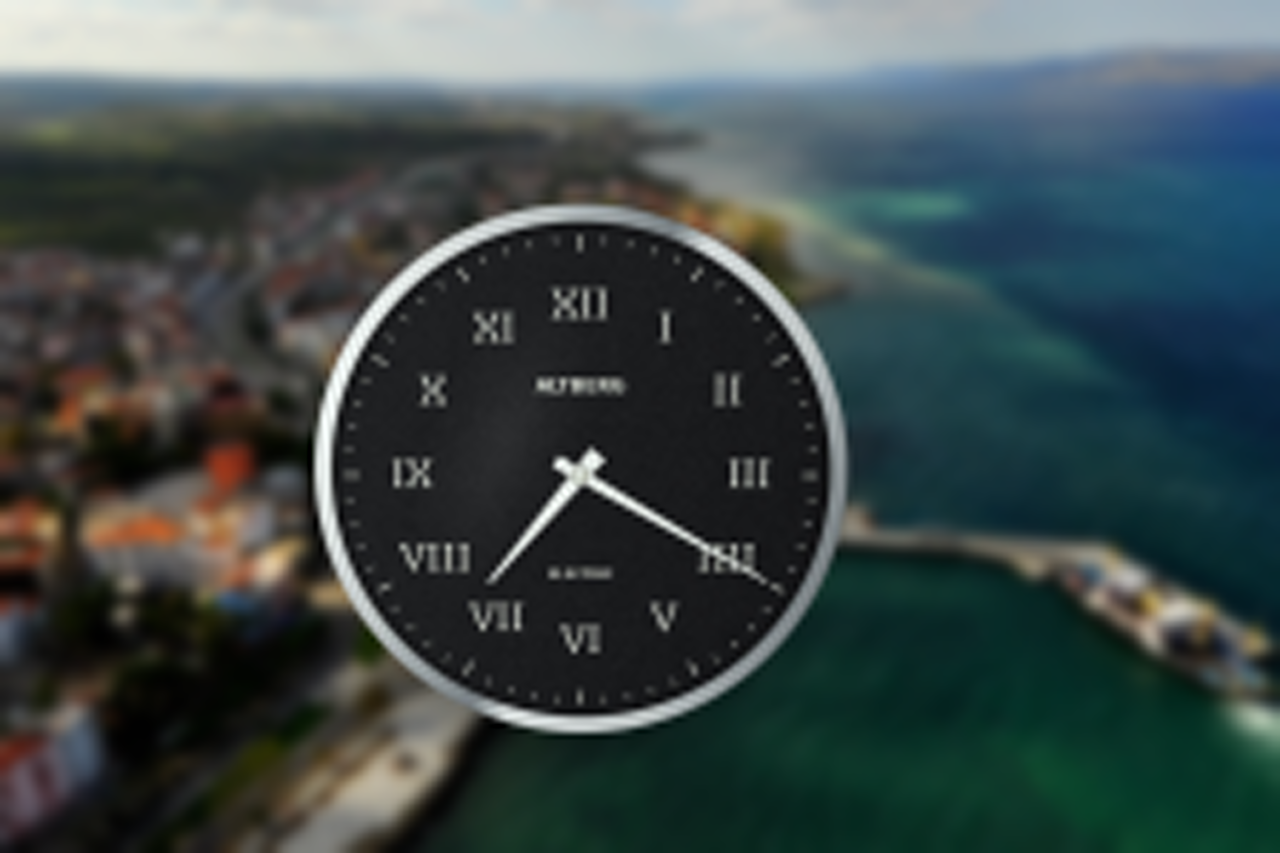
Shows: 7h20
